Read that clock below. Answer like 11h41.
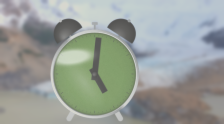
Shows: 5h01
